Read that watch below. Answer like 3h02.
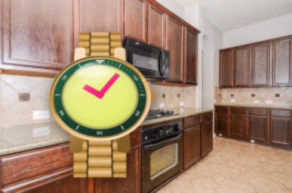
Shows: 10h06
